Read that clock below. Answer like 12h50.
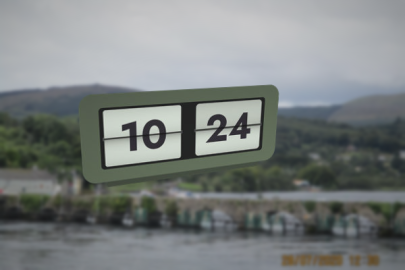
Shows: 10h24
